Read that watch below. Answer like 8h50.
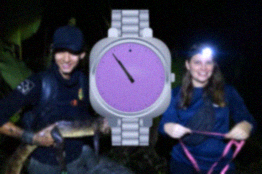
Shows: 10h54
